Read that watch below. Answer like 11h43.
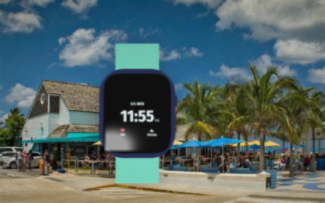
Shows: 11h55
